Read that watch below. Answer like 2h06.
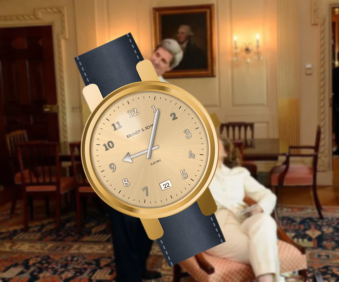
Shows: 9h06
